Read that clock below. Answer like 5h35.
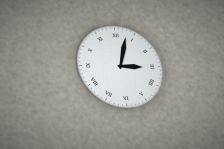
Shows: 3h03
